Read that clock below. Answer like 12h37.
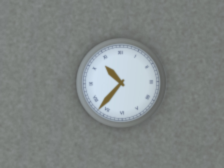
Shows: 10h37
